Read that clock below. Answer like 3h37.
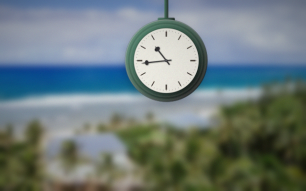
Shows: 10h44
